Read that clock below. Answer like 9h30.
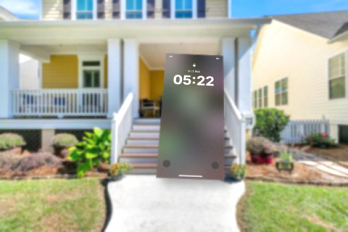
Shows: 5h22
